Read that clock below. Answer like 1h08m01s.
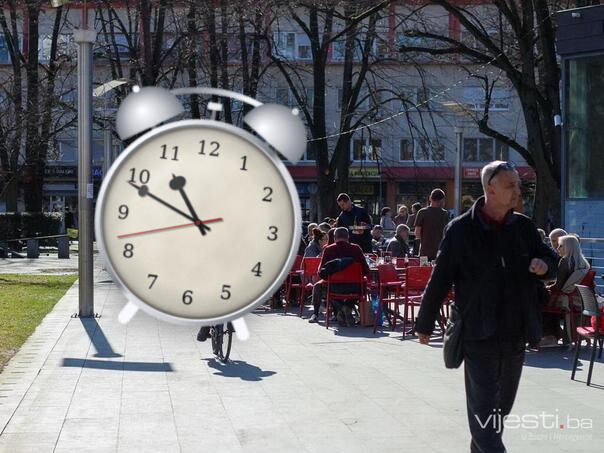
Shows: 10h48m42s
